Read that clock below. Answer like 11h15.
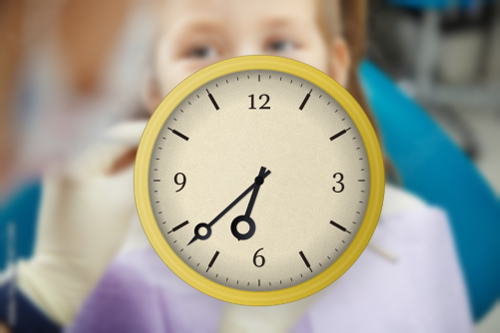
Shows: 6h38
